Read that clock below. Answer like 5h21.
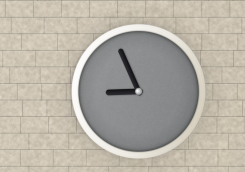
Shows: 8h56
